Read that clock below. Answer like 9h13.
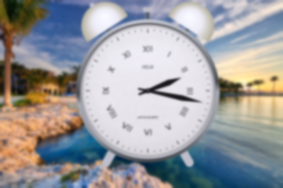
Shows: 2h17
